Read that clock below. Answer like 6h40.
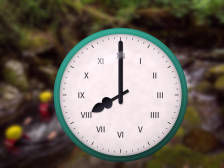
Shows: 8h00
